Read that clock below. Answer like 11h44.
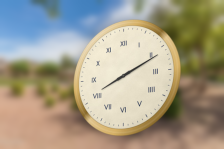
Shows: 8h11
